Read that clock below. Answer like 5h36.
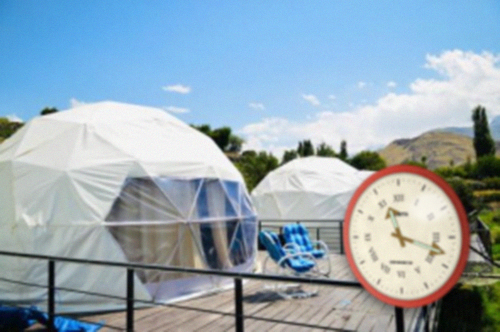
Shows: 11h18
